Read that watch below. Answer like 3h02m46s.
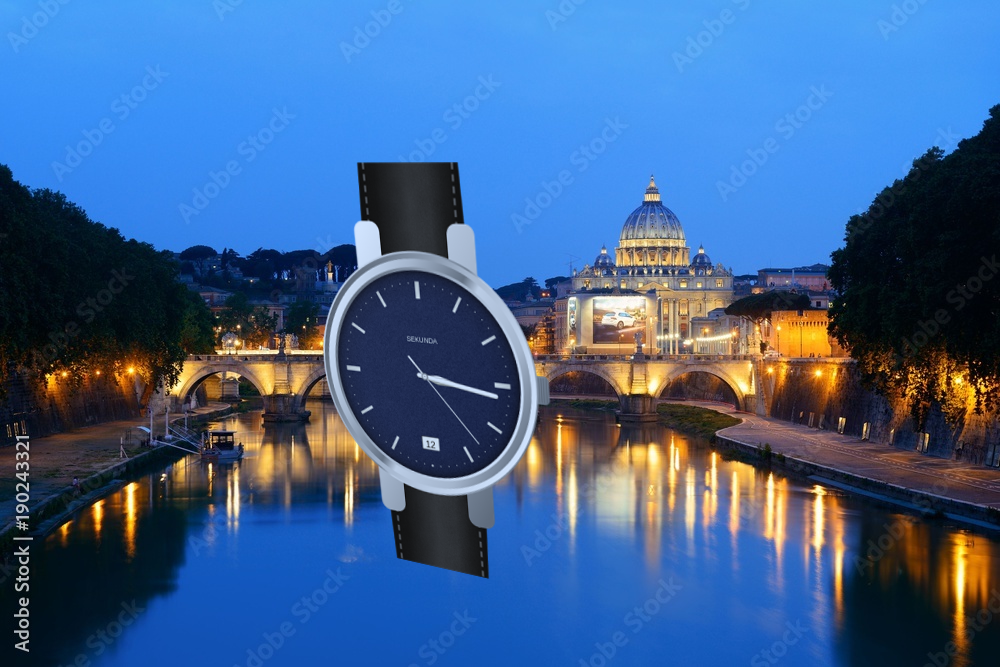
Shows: 3h16m23s
